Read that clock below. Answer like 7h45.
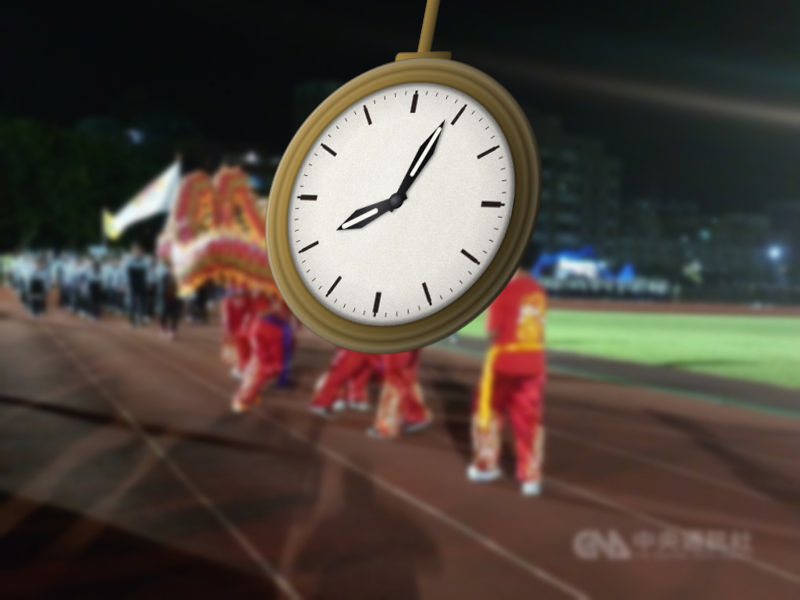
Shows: 8h04
